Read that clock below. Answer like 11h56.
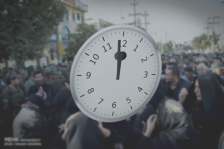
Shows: 11h59
